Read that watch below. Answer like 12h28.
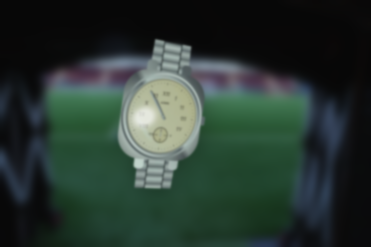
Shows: 10h54
